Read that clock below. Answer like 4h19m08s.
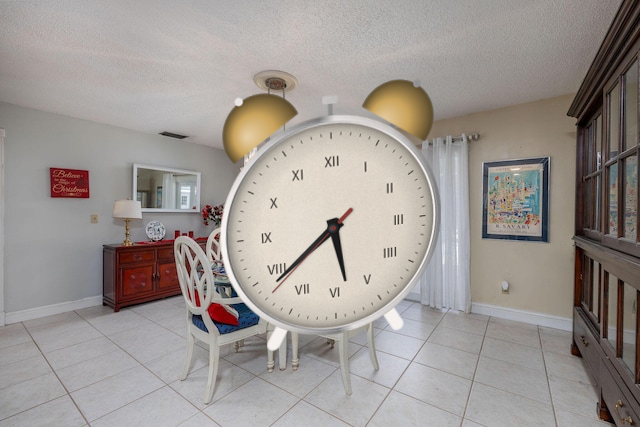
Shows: 5h38m38s
